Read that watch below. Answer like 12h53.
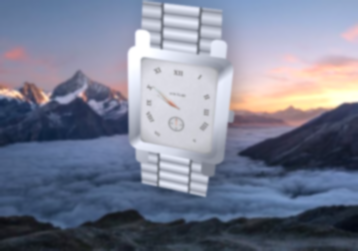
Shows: 9h51
